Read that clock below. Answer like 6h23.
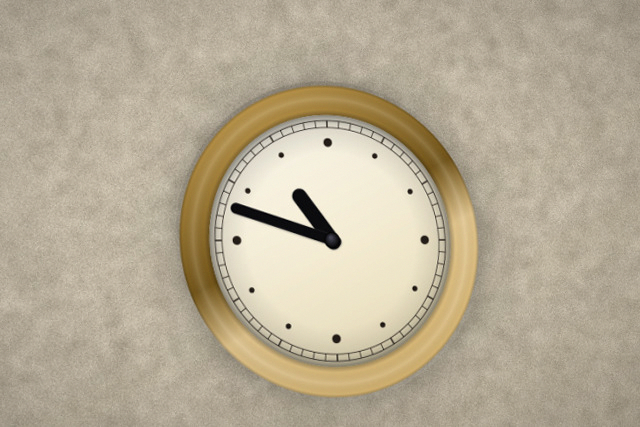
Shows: 10h48
